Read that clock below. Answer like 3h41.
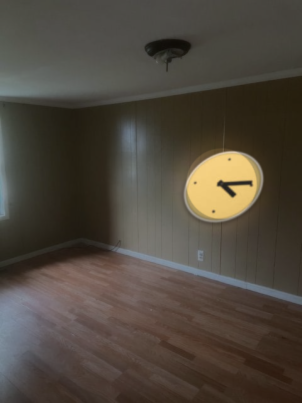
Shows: 4h14
